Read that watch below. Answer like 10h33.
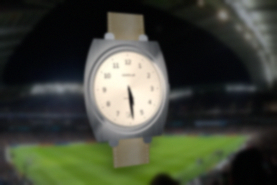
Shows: 5h29
